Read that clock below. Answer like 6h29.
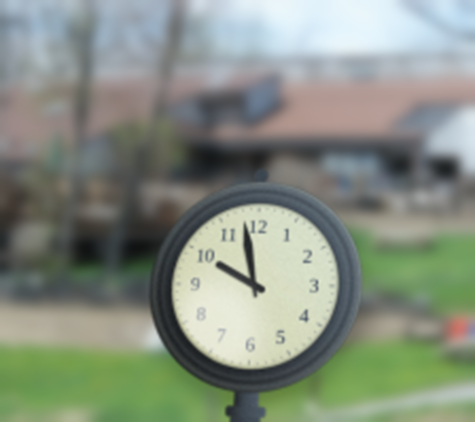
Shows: 9h58
